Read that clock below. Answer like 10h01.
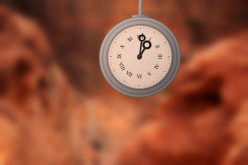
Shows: 1h01
